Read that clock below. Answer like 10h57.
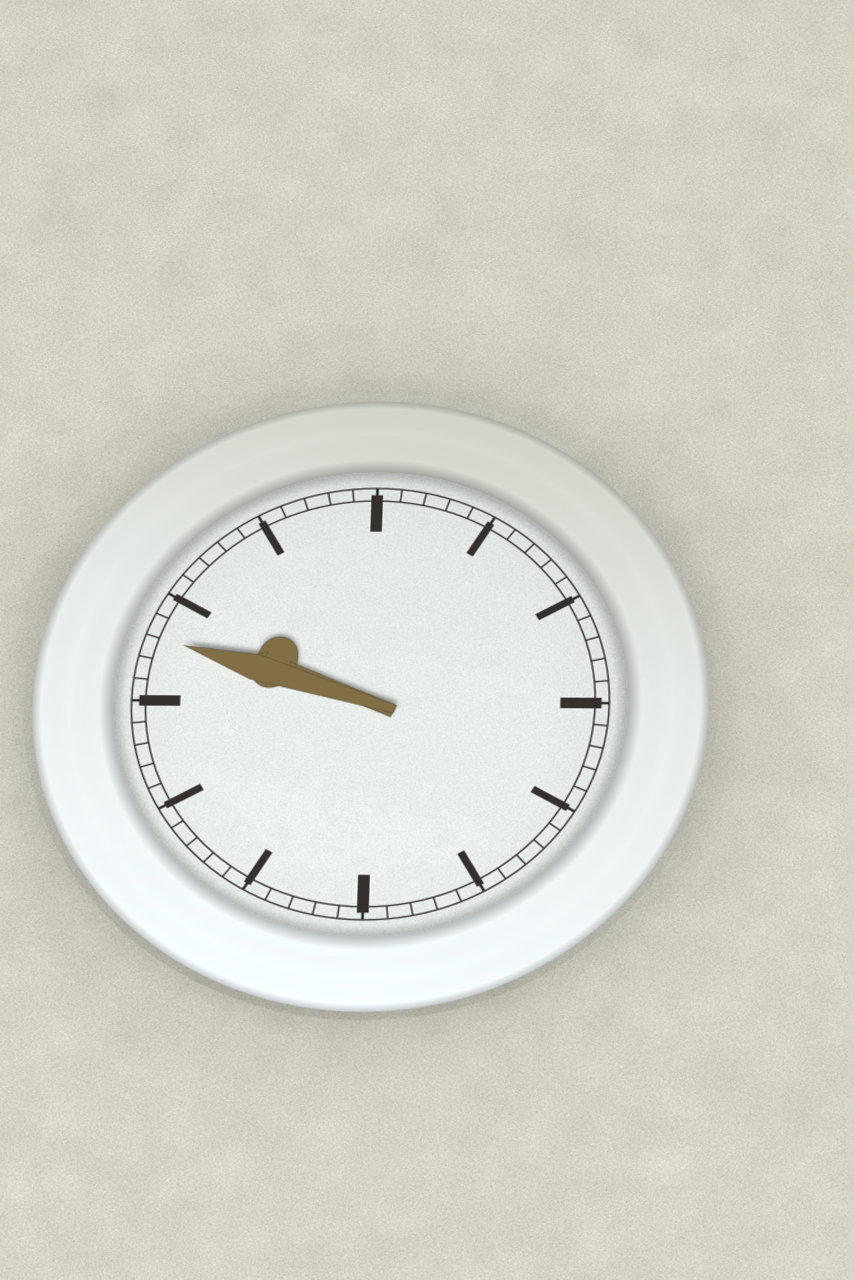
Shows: 9h48
